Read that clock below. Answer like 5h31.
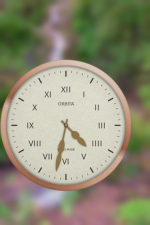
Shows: 4h32
